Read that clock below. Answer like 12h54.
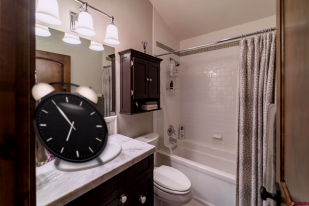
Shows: 6h55
